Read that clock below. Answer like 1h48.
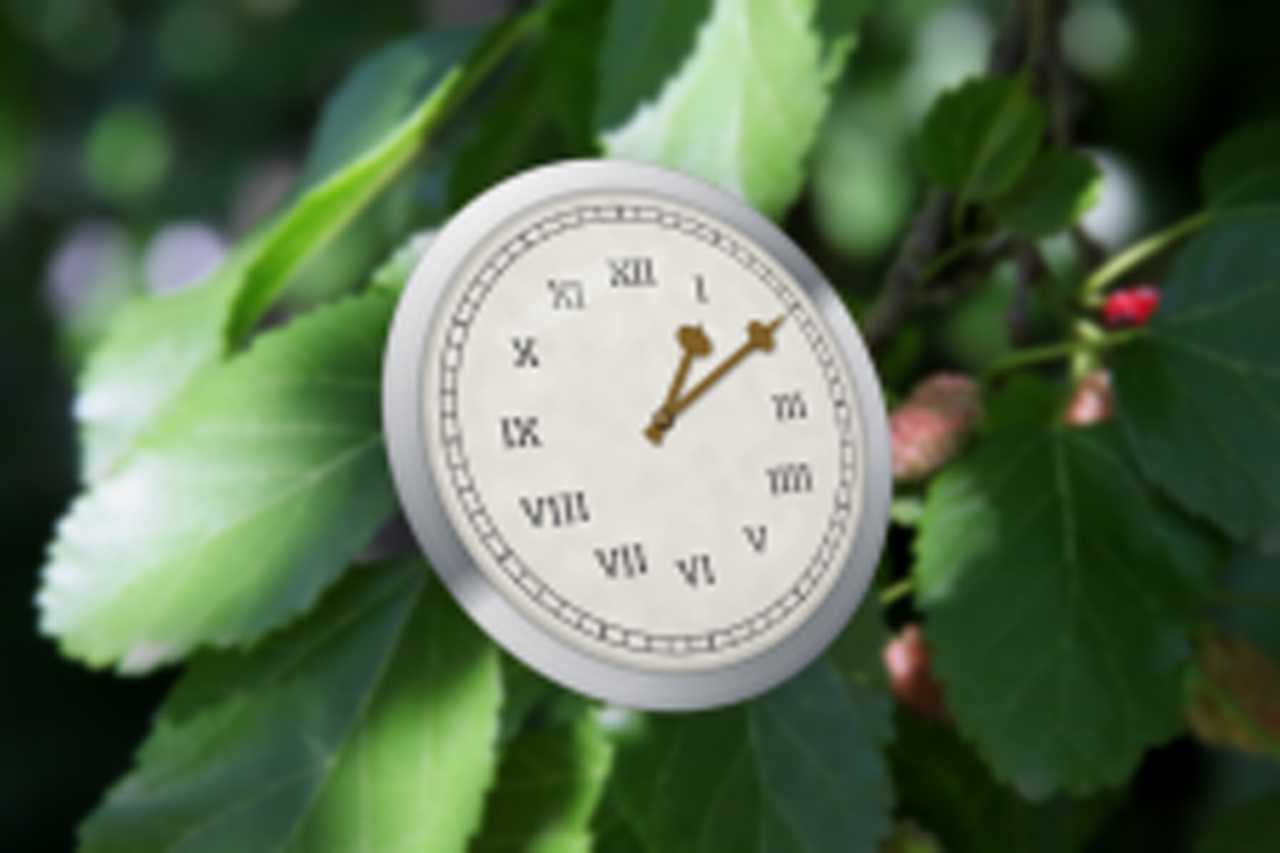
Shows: 1h10
